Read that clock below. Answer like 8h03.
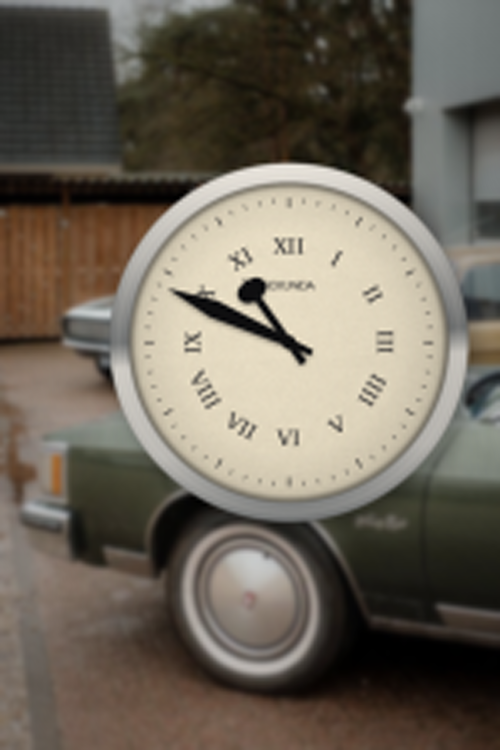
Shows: 10h49
